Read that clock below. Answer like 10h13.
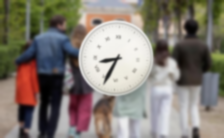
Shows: 8h34
